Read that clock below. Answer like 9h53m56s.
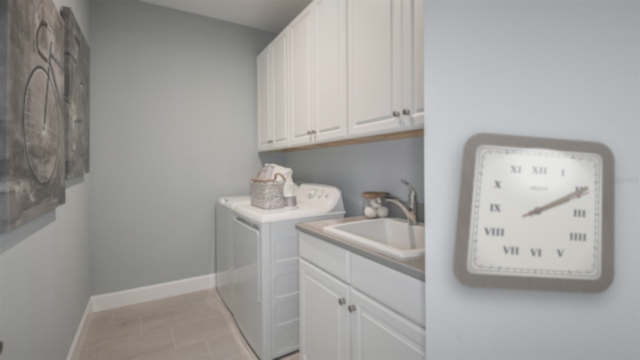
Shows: 2h10m11s
